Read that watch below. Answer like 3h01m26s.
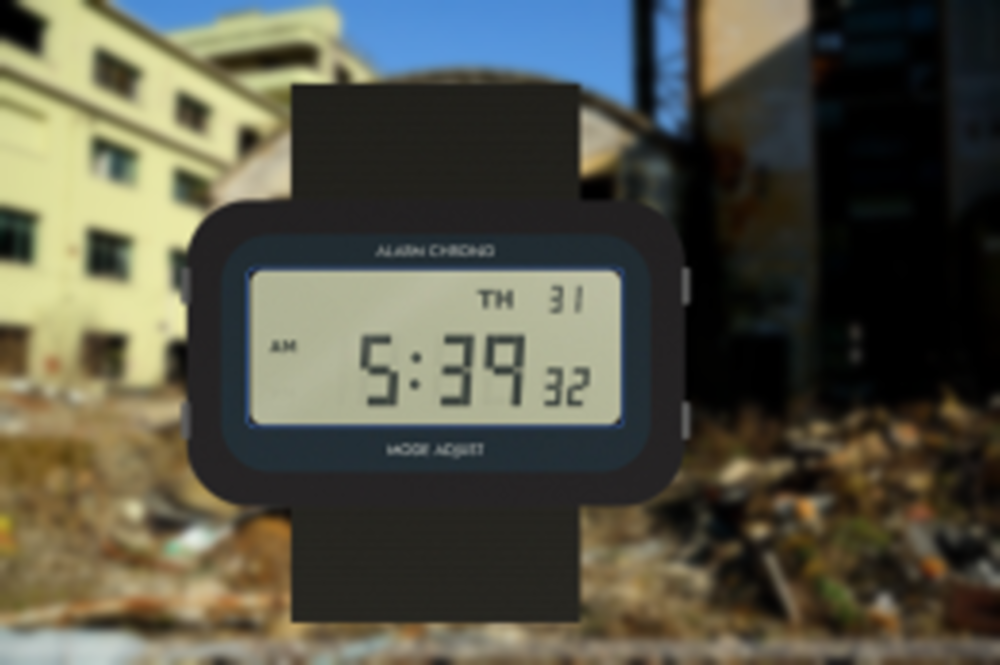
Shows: 5h39m32s
